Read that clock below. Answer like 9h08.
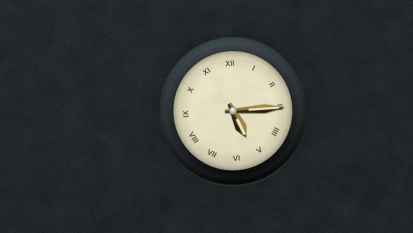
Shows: 5h15
